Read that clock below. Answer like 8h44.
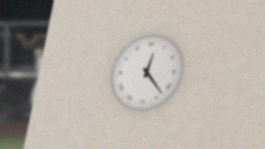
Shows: 12h23
